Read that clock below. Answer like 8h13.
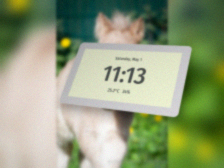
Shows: 11h13
